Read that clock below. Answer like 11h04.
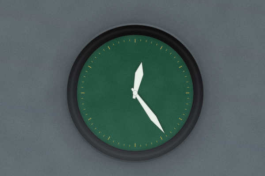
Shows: 12h24
